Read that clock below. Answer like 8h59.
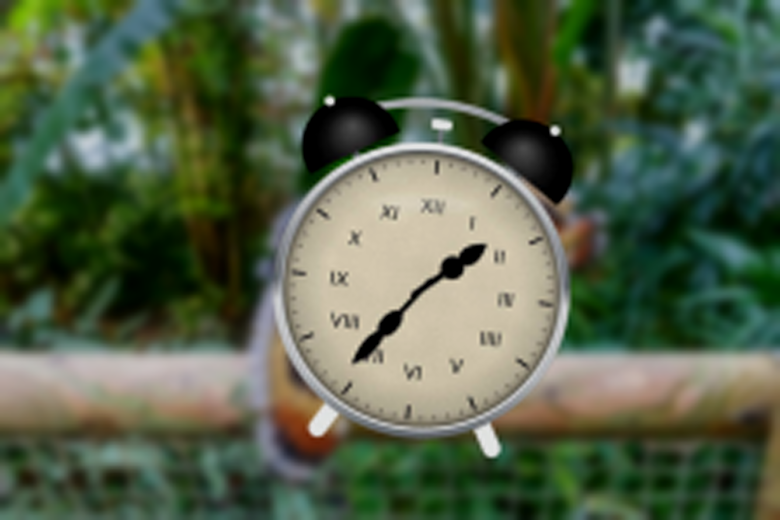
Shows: 1h36
